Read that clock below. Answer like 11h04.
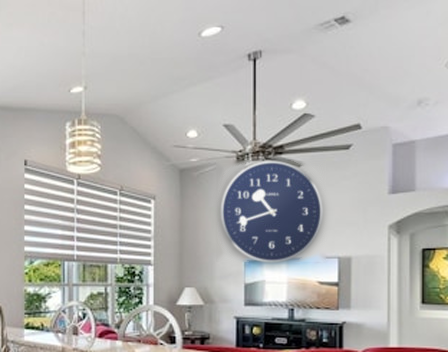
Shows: 10h42
